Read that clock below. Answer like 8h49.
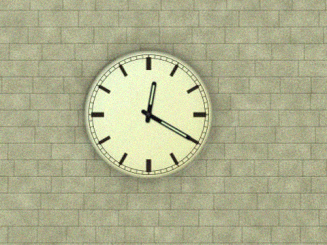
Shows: 12h20
